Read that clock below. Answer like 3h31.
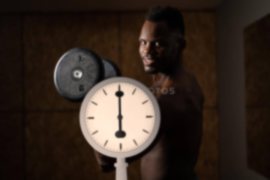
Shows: 6h00
